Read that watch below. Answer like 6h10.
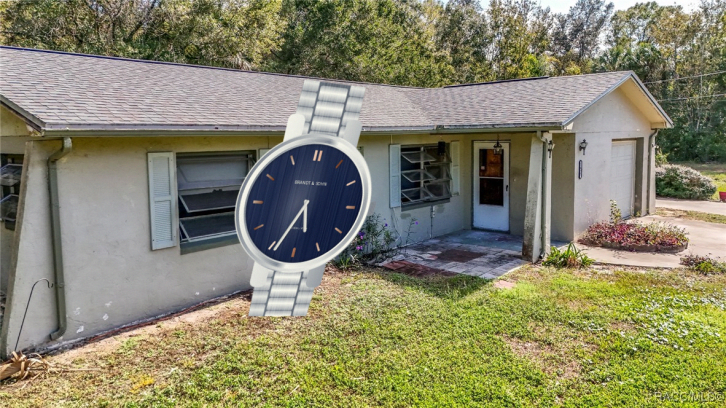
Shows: 5h34
